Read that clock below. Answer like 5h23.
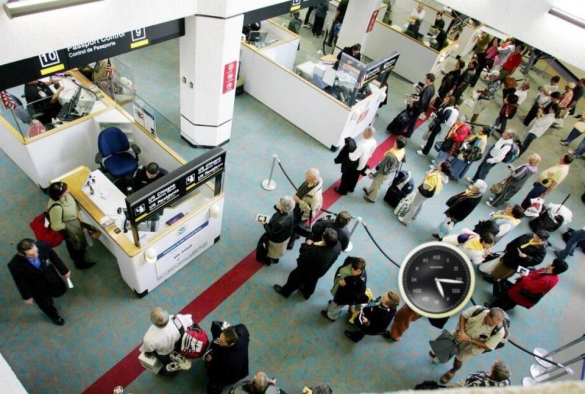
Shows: 5h16
